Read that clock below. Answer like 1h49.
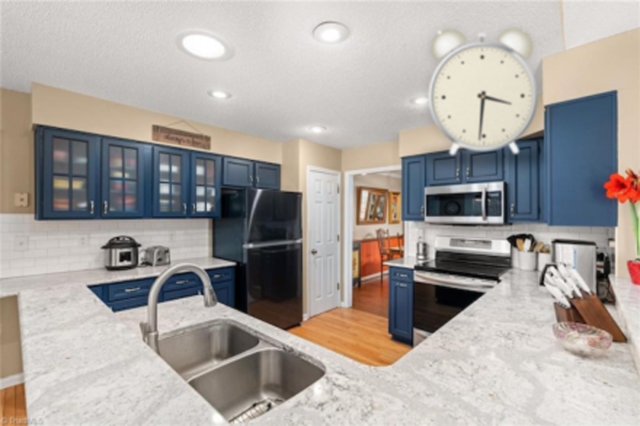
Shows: 3h31
